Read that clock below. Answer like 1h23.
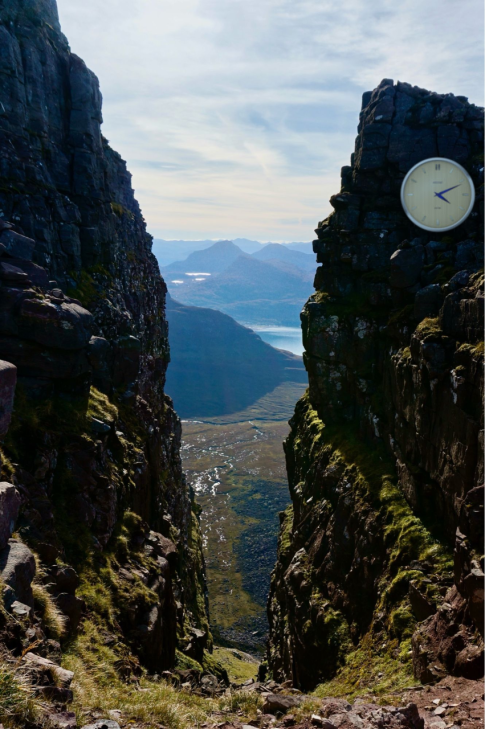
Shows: 4h11
